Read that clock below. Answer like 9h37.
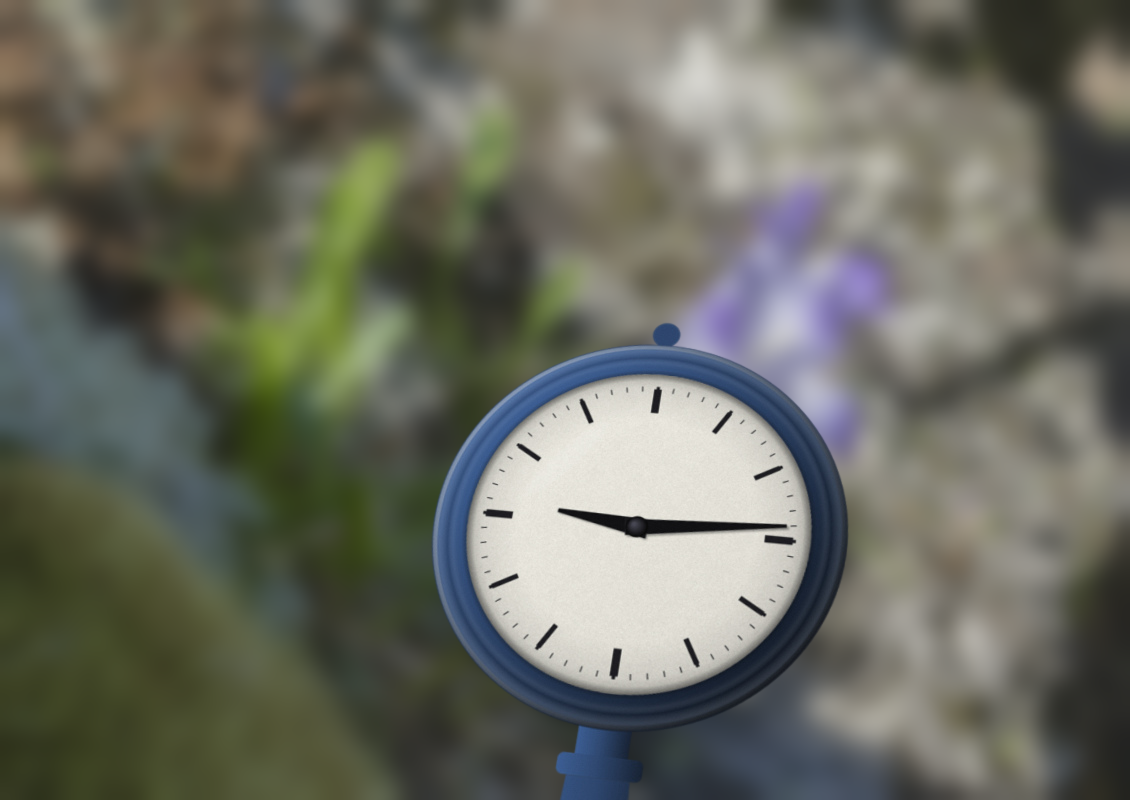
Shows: 9h14
